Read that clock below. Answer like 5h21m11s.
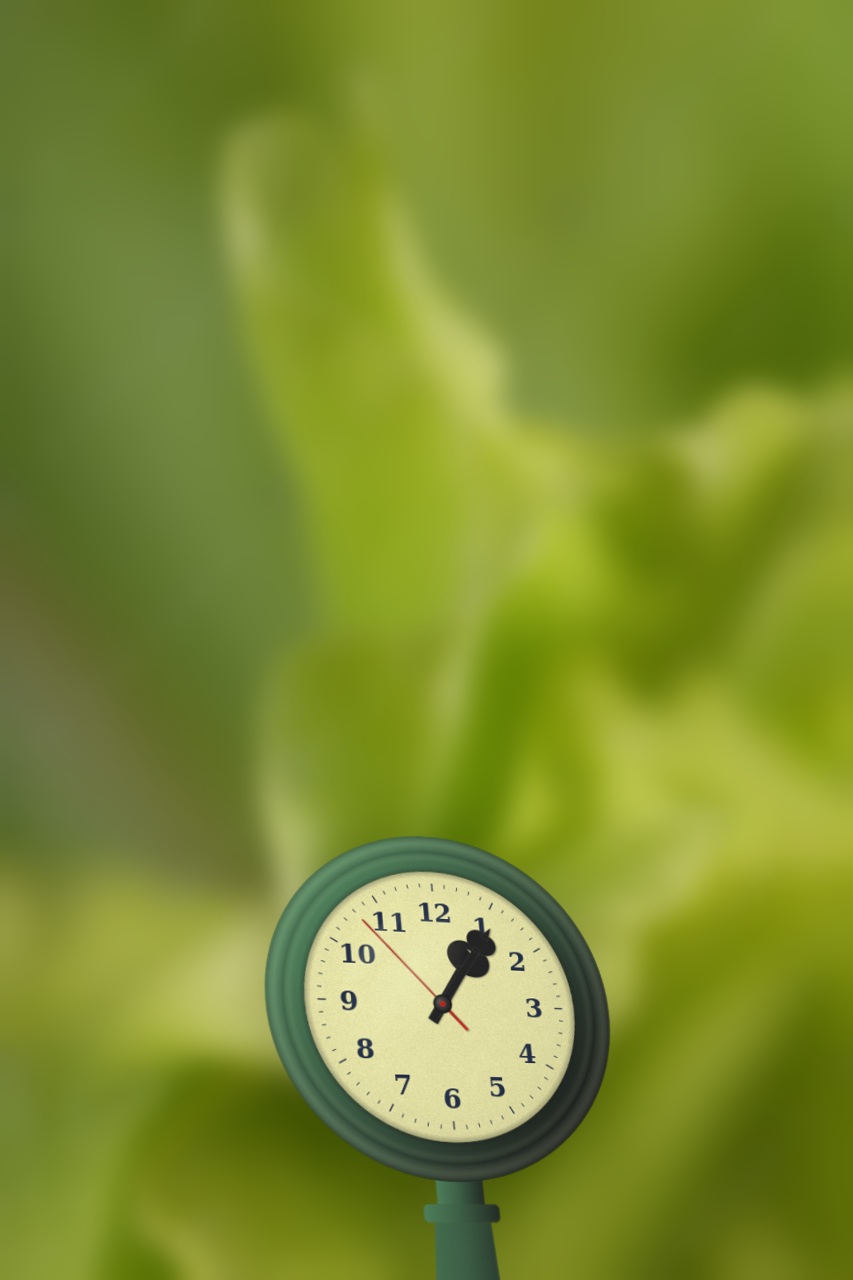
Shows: 1h05m53s
